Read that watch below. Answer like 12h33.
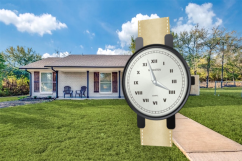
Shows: 3h57
